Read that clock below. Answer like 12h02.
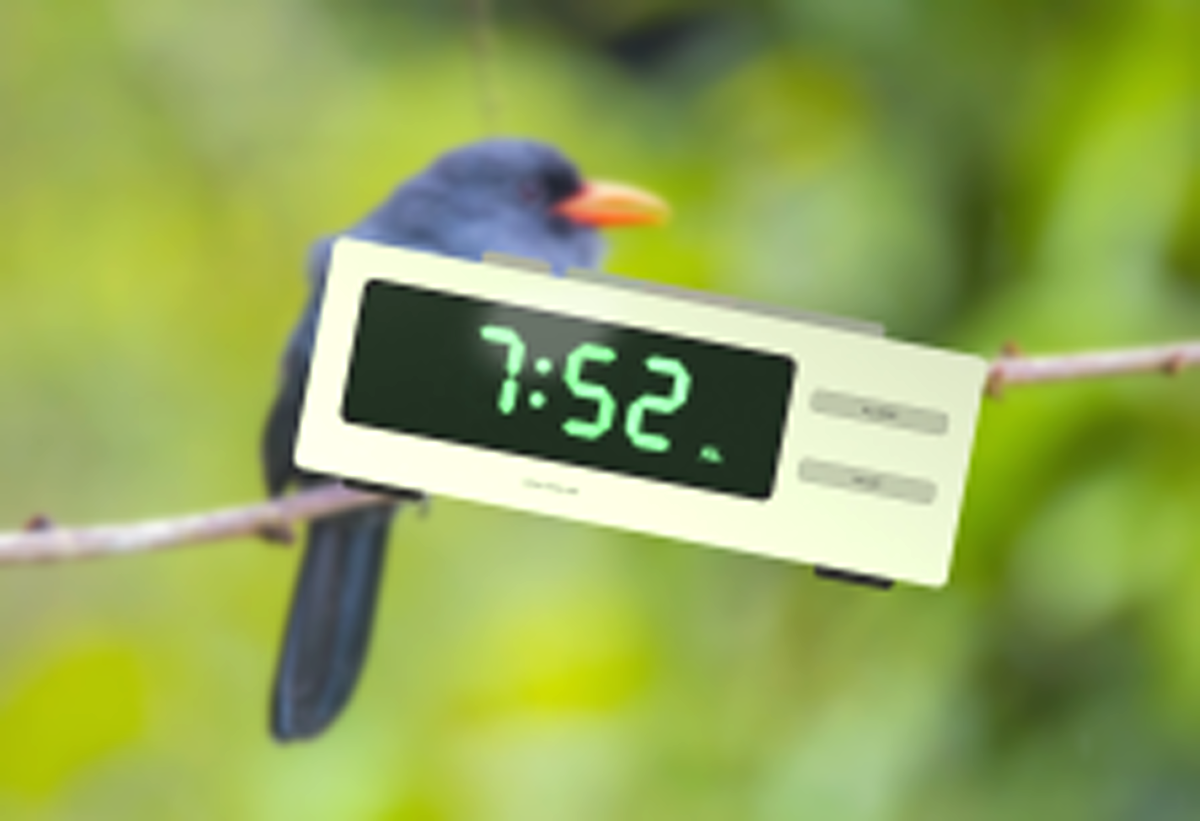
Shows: 7h52
